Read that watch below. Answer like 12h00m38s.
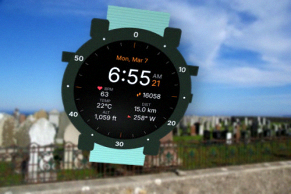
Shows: 6h55m21s
